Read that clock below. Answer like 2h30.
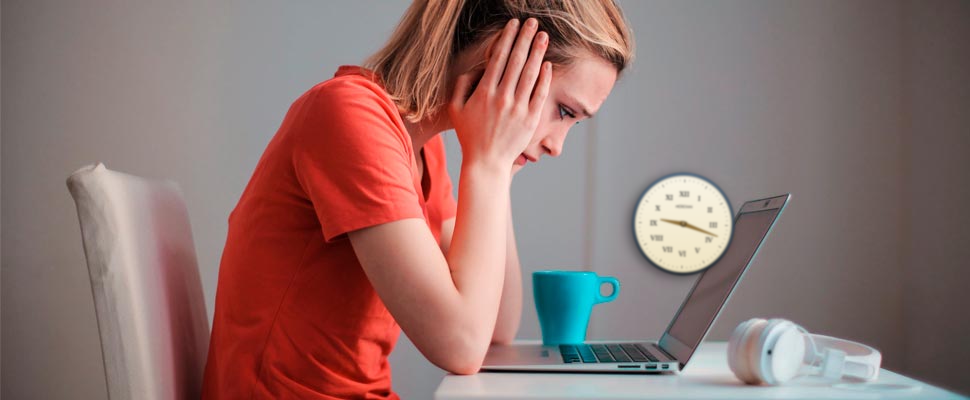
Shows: 9h18
